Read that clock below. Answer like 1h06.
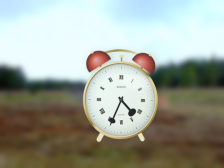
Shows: 4h34
